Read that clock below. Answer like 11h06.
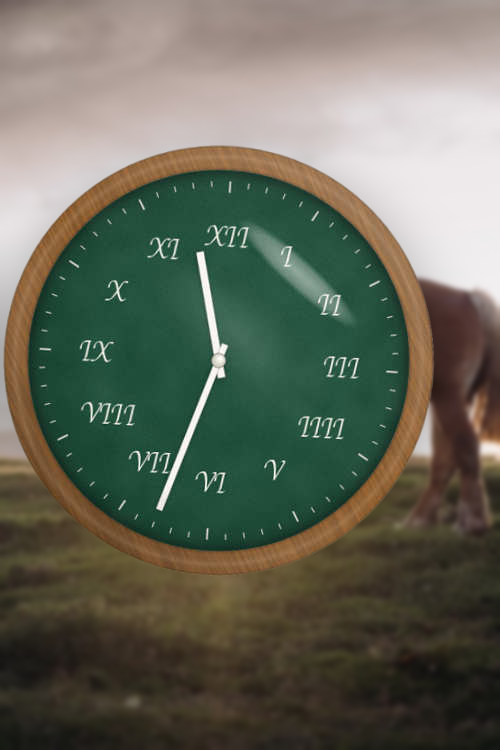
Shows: 11h33
